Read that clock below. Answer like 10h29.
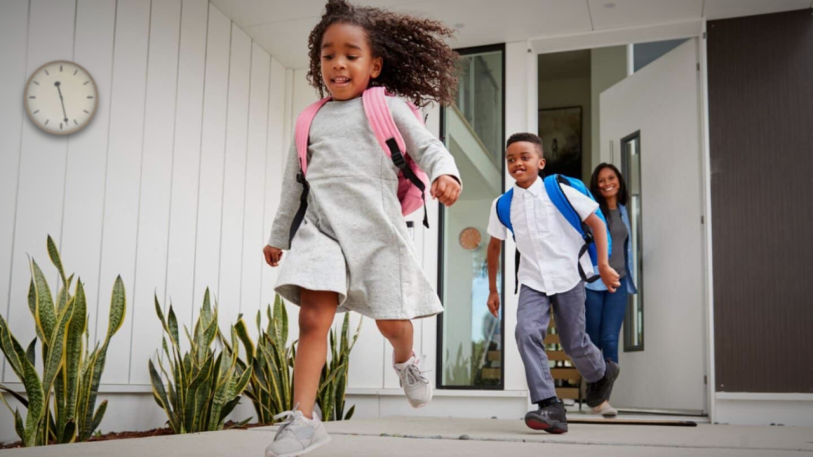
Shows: 11h28
